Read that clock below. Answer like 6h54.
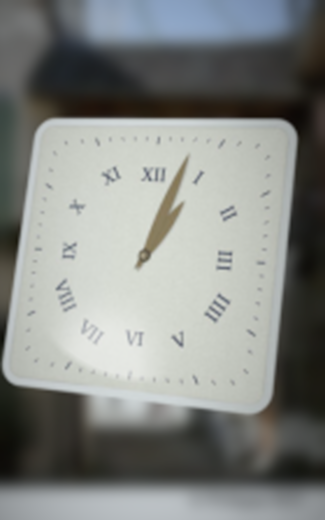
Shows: 1h03
